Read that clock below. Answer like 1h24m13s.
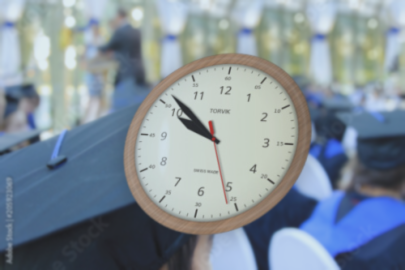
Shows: 9h51m26s
